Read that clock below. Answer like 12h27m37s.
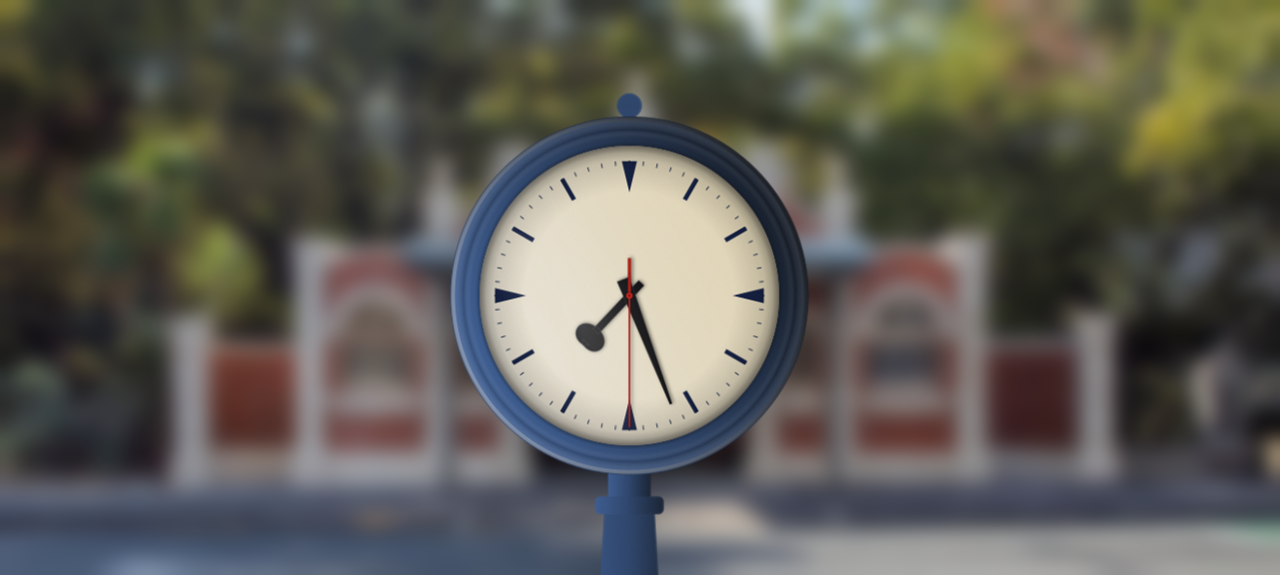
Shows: 7h26m30s
